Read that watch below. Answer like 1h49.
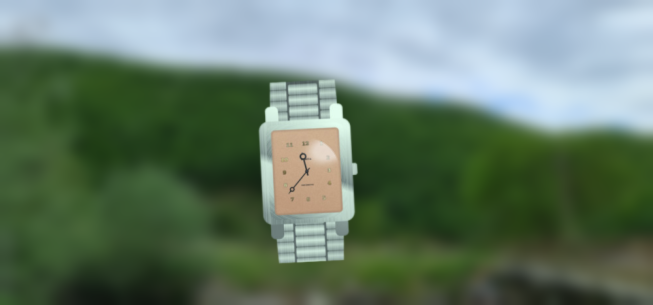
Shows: 11h37
